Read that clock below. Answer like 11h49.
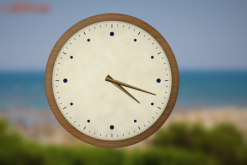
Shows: 4h18
